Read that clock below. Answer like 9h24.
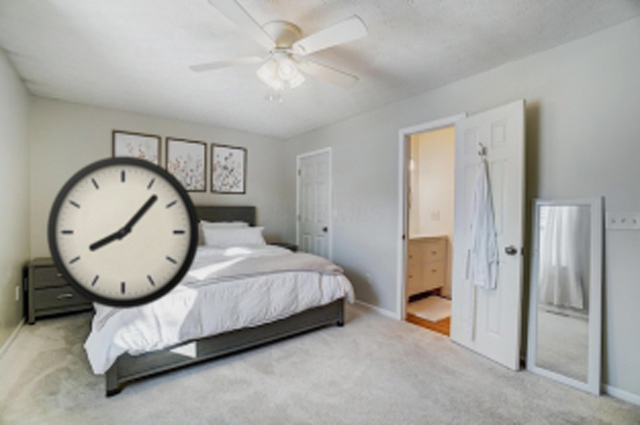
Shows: 8h07
